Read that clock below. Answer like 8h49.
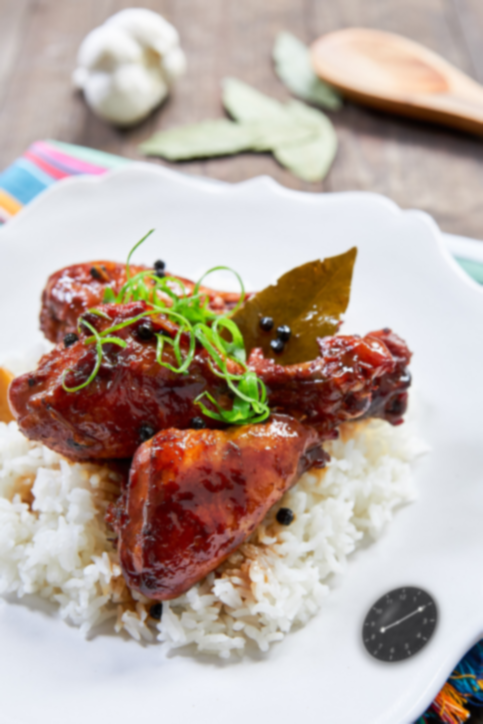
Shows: 8h10
